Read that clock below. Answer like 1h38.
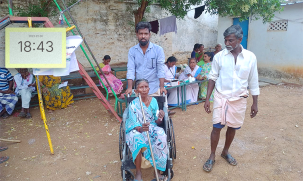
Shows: 18h43
